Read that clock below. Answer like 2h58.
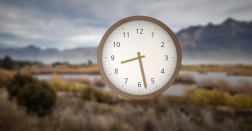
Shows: 8h28
